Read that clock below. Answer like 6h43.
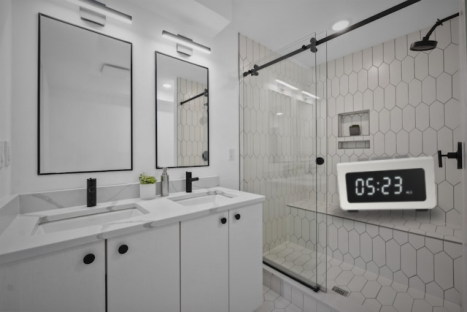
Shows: 5h23
